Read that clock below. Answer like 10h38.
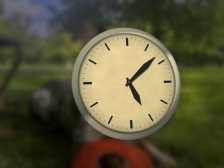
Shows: 5h08
